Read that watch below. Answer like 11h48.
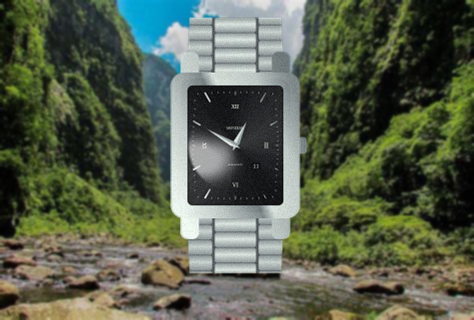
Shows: 12h50
